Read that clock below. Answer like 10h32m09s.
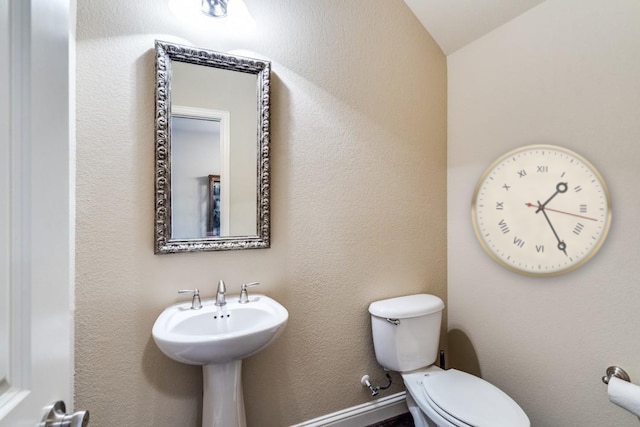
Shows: 1h25m17s
